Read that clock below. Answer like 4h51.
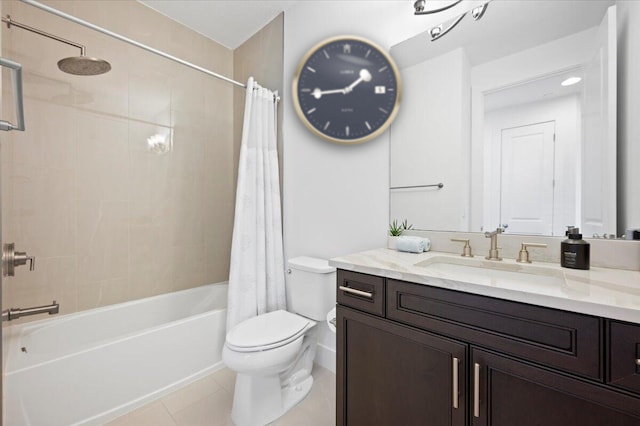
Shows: 1h44
